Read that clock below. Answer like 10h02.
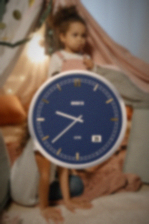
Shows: 9h38
